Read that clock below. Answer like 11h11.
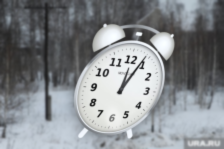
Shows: 12h04
